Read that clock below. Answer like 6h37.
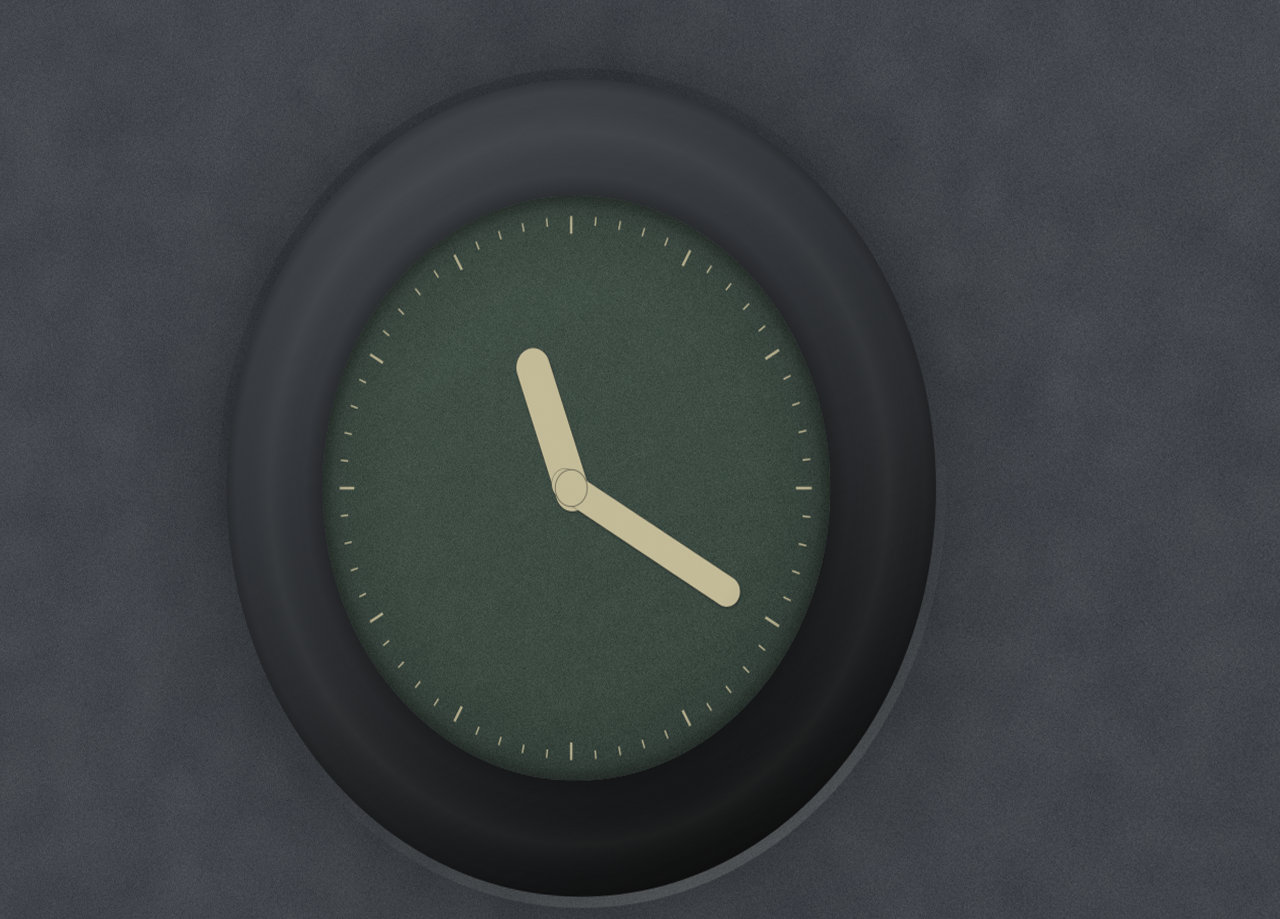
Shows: 11h20
